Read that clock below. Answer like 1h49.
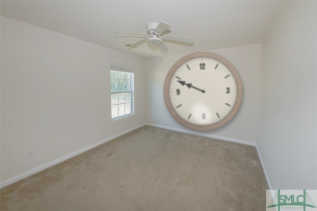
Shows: 9h49
